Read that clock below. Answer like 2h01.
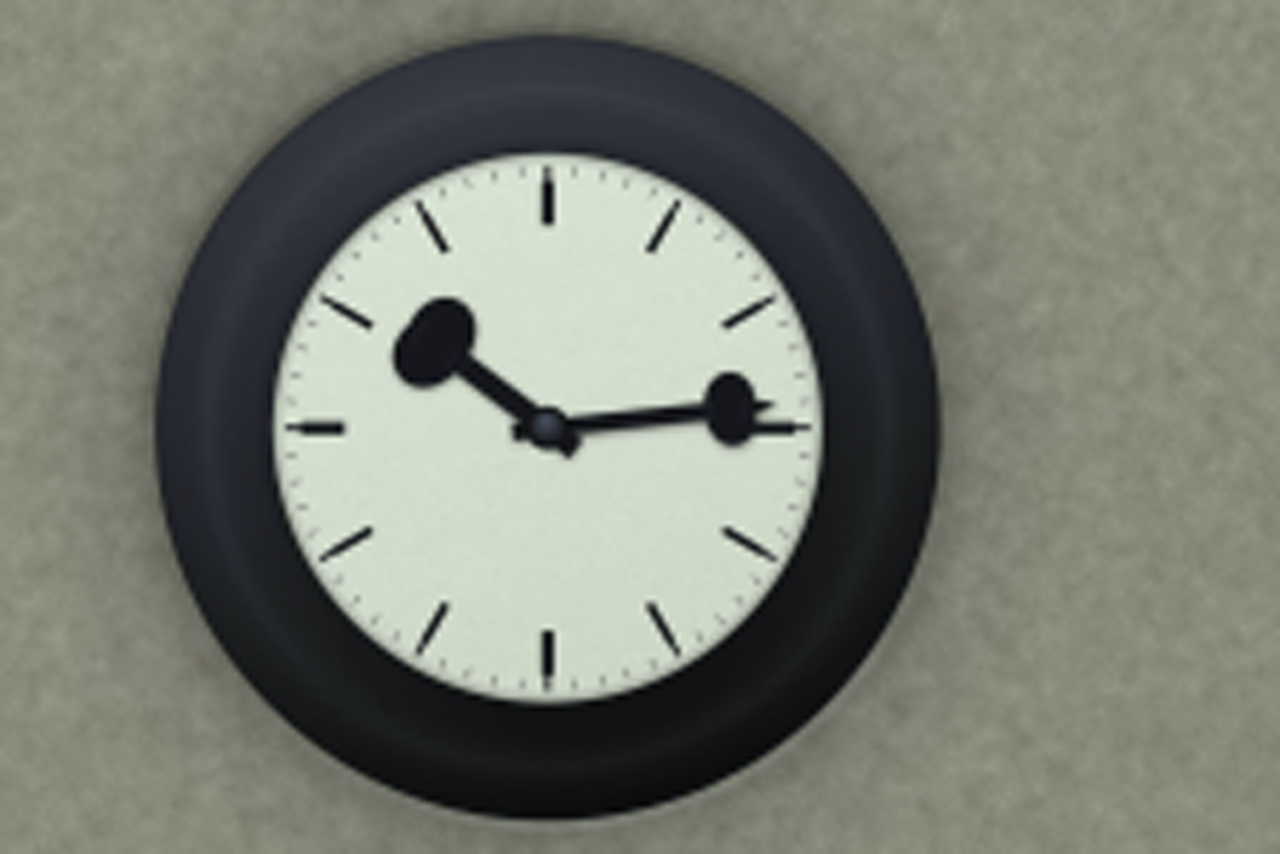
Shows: 10h14
